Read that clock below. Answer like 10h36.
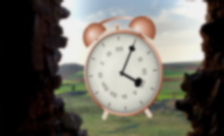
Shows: 4h05
